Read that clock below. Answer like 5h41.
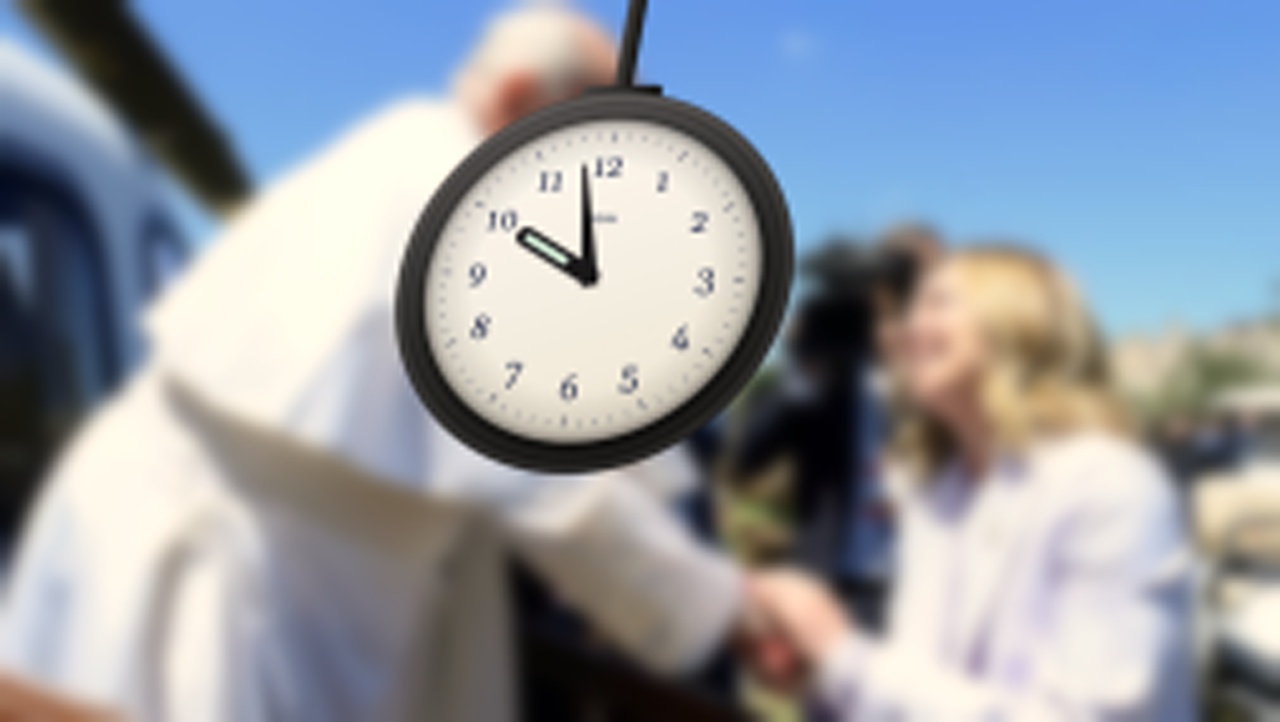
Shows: 9h58
